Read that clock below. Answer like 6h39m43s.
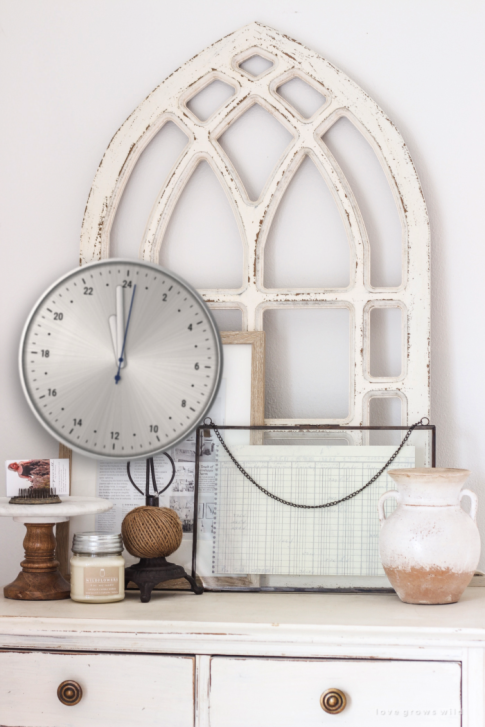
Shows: 22h59m01s
